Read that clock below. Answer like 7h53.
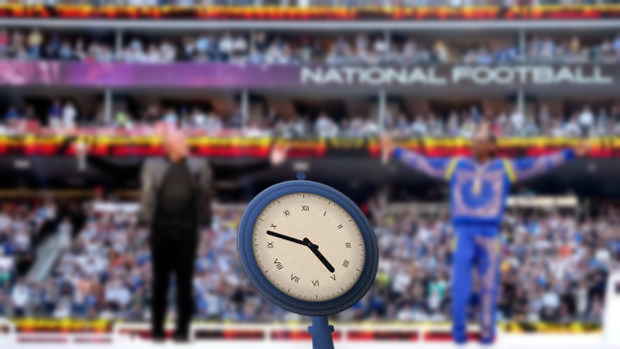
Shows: 4h48
